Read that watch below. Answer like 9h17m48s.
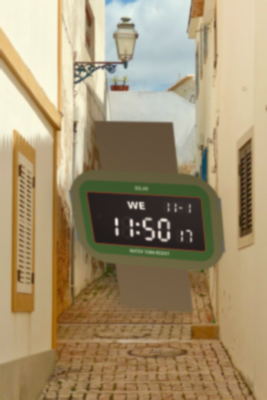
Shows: 11h50m17s
